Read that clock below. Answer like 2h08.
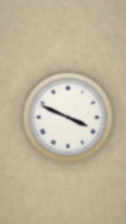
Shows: 3h49
